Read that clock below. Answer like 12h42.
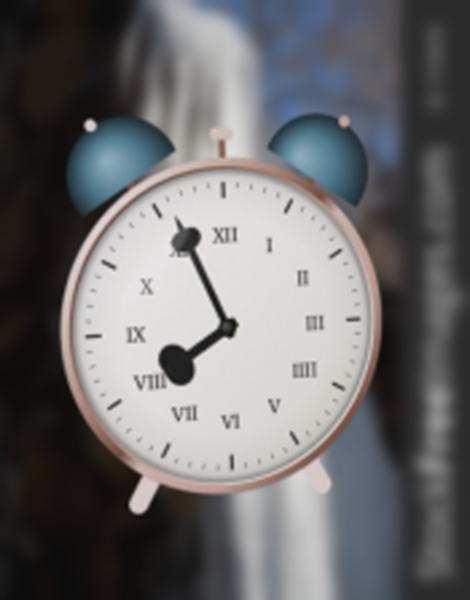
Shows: 7h56
